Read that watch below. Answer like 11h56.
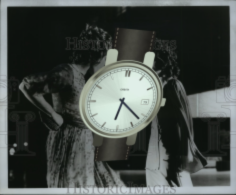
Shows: 6h22
